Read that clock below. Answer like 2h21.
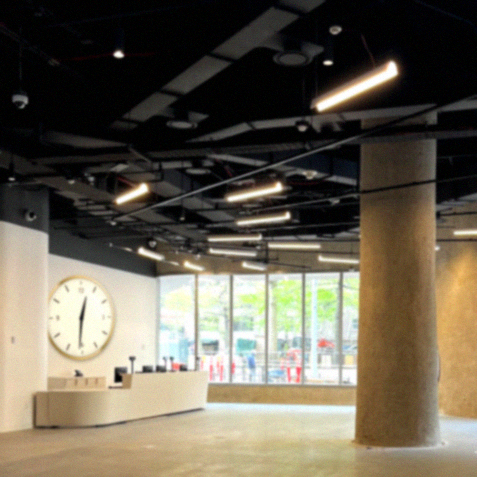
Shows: 12h31
